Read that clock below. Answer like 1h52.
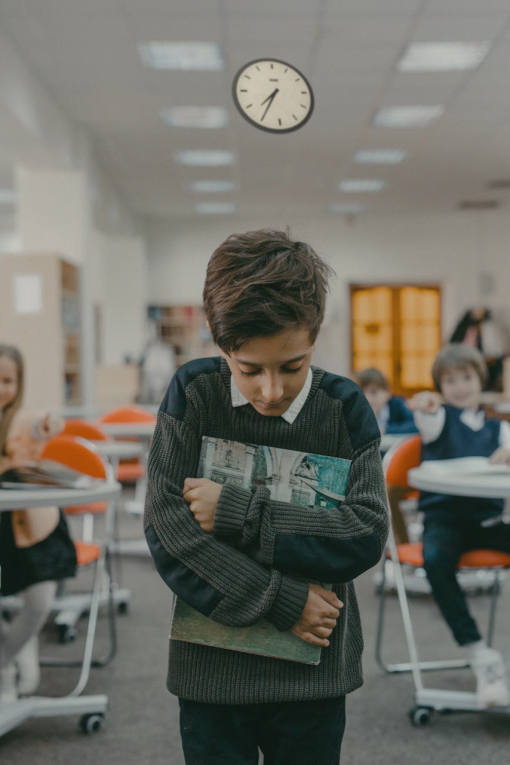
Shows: 7h35
